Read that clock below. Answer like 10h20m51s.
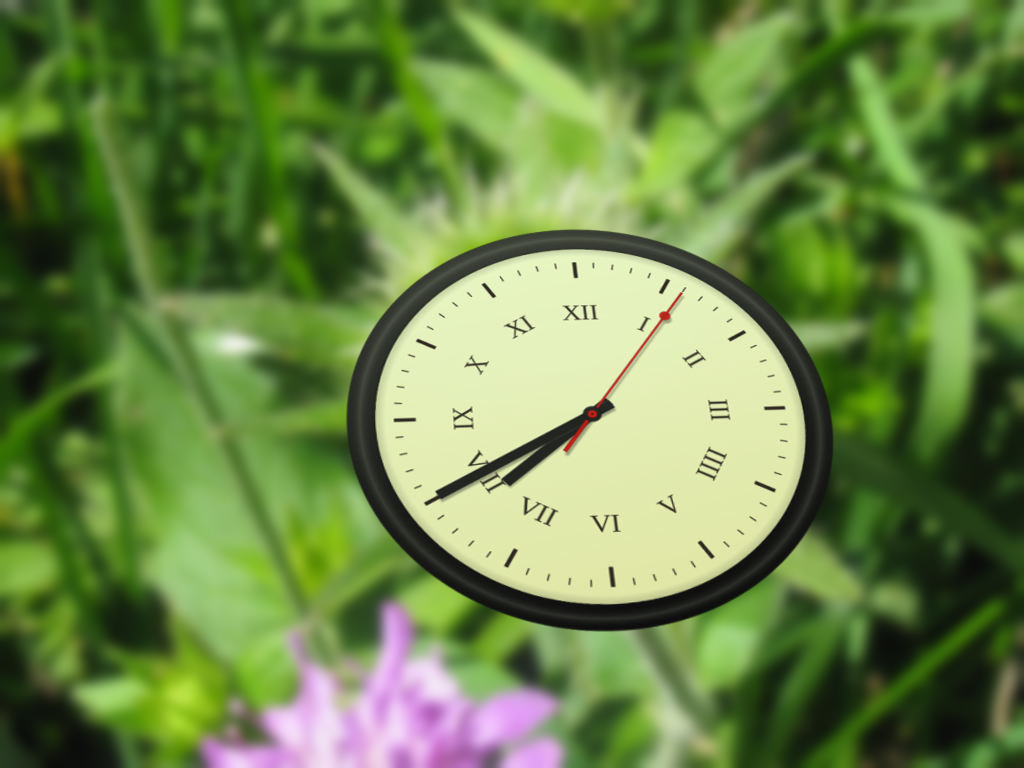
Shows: 7h40m06s
